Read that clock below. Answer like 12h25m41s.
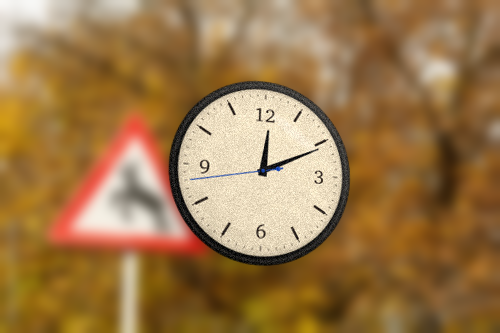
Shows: 12h10m43s
